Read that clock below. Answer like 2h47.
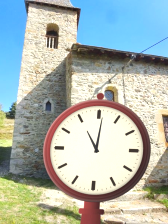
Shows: 11h01
